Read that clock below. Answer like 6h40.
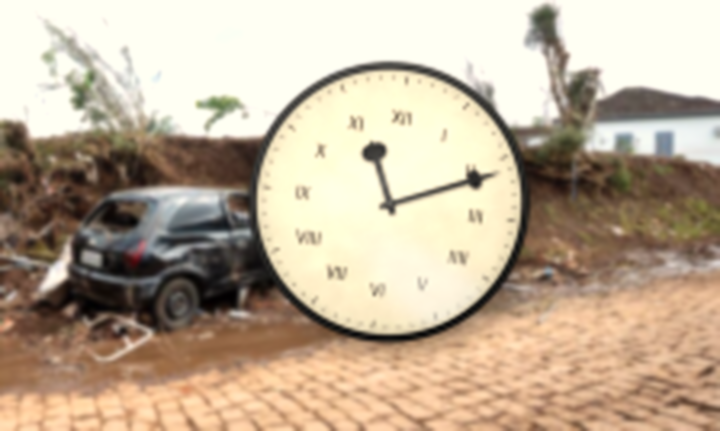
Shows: 11h11
